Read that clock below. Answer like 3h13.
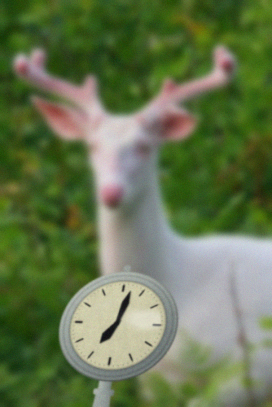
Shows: 7h02
